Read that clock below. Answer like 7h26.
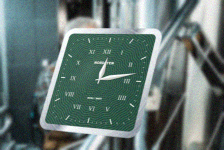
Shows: 12h13
